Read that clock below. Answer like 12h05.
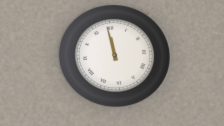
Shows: 11h59
